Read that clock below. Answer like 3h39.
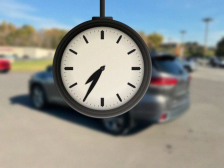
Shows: 7h35
